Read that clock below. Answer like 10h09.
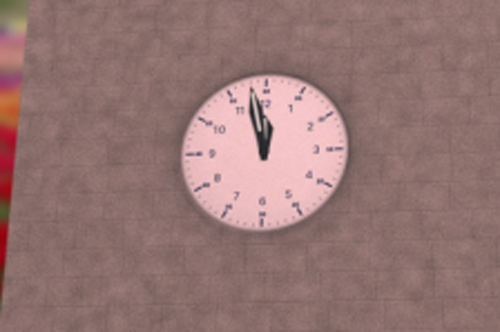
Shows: 11h58
